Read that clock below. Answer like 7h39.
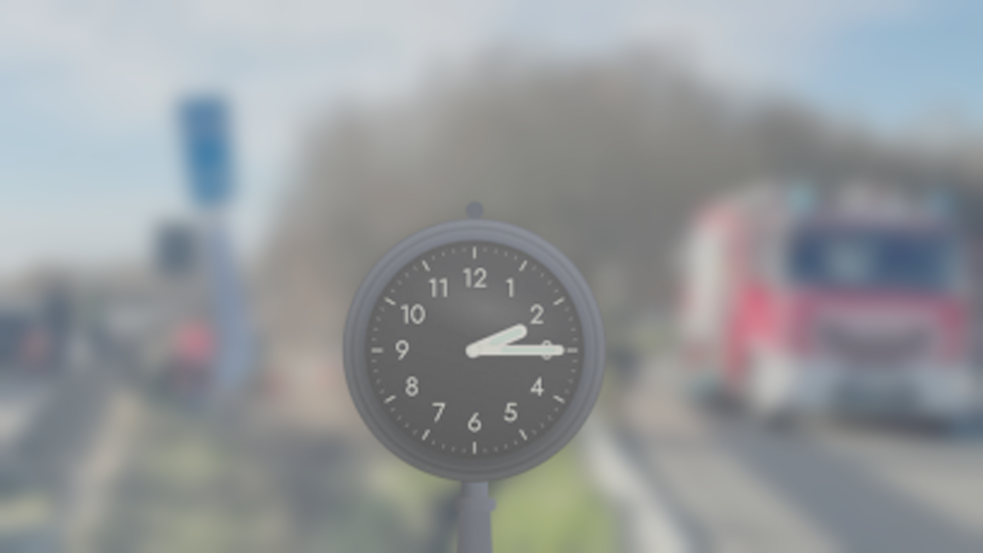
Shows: 2h15
